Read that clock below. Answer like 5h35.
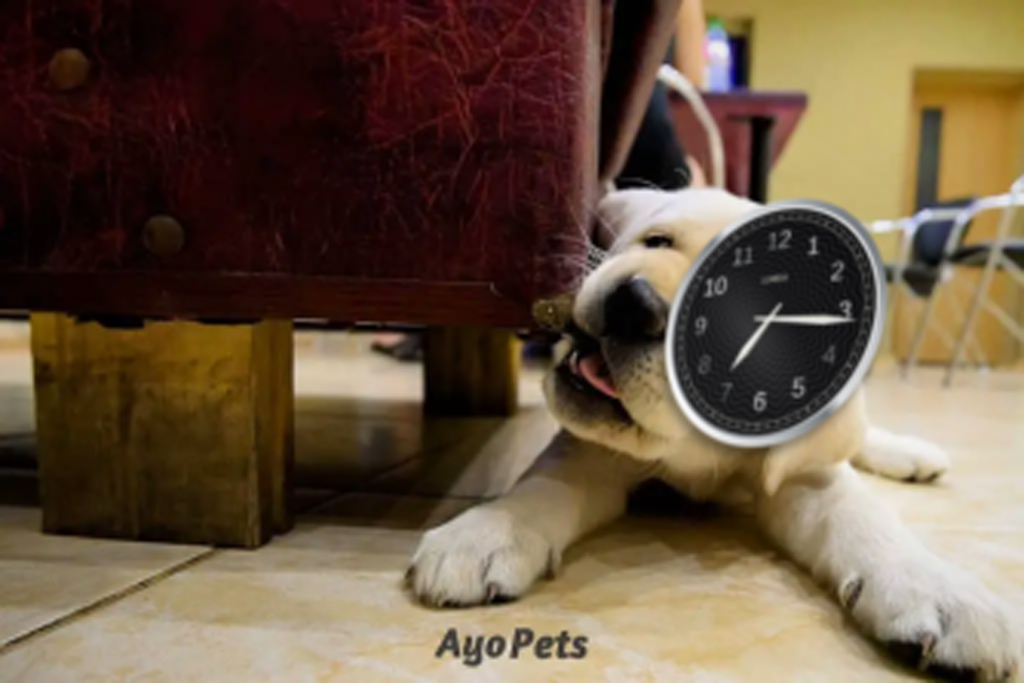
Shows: 7h16
